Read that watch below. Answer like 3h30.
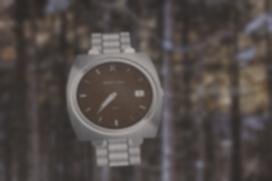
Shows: 7h37
